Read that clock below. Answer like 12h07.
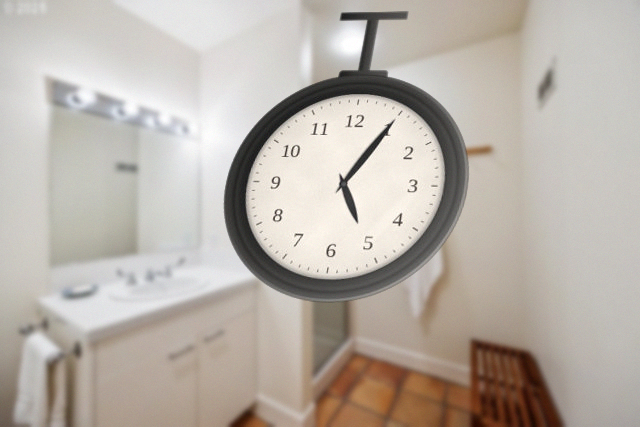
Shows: 5h05
